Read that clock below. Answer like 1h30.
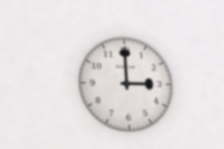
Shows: 3h00
